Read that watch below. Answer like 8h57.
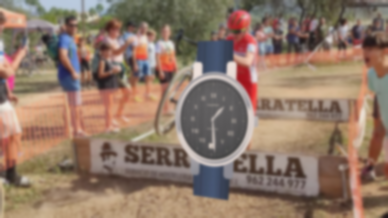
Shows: 1h29
